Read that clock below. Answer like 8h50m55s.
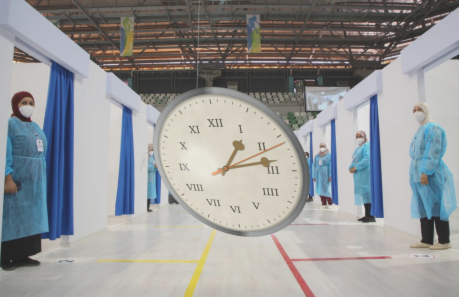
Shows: 1h13m11s
